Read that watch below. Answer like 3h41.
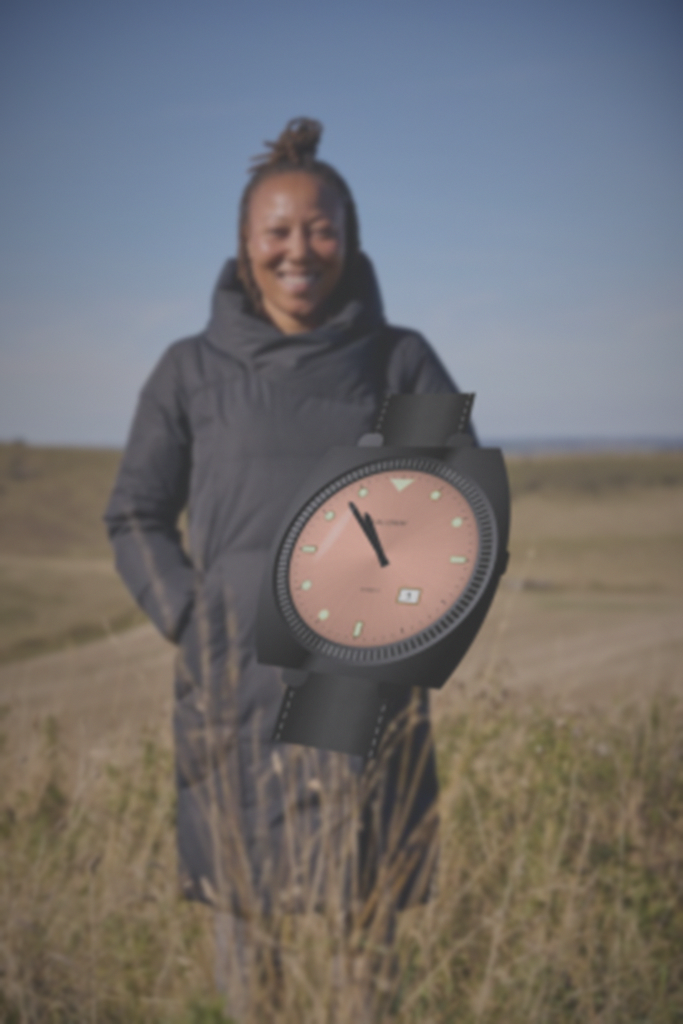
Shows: 10h53
